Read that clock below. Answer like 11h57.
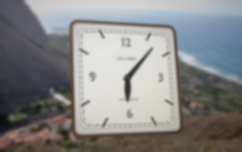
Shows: 6h07
